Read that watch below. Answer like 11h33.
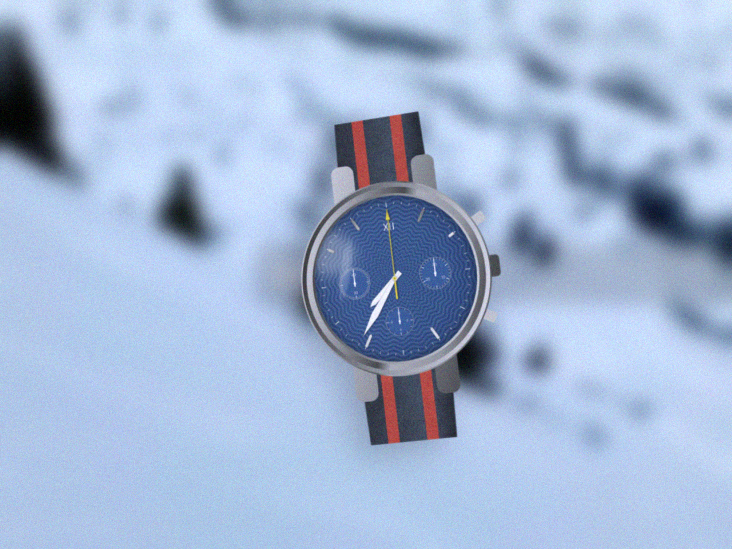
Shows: 7h36
